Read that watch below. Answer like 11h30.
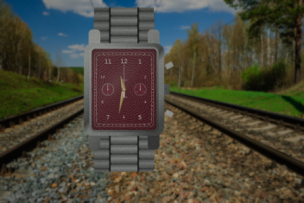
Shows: 11h32
